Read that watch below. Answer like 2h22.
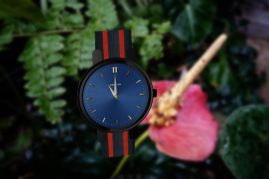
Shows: 11h00
